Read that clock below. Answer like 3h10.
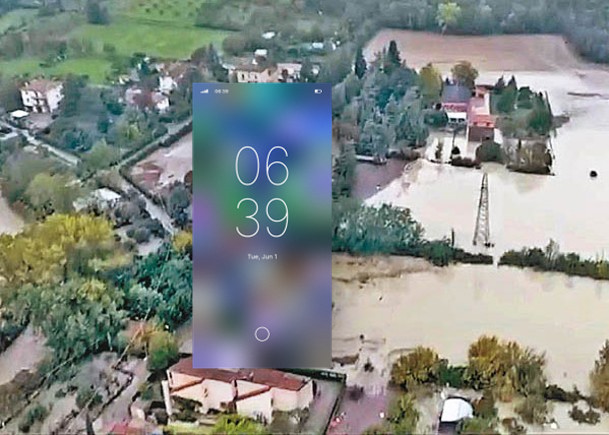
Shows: 6h39
